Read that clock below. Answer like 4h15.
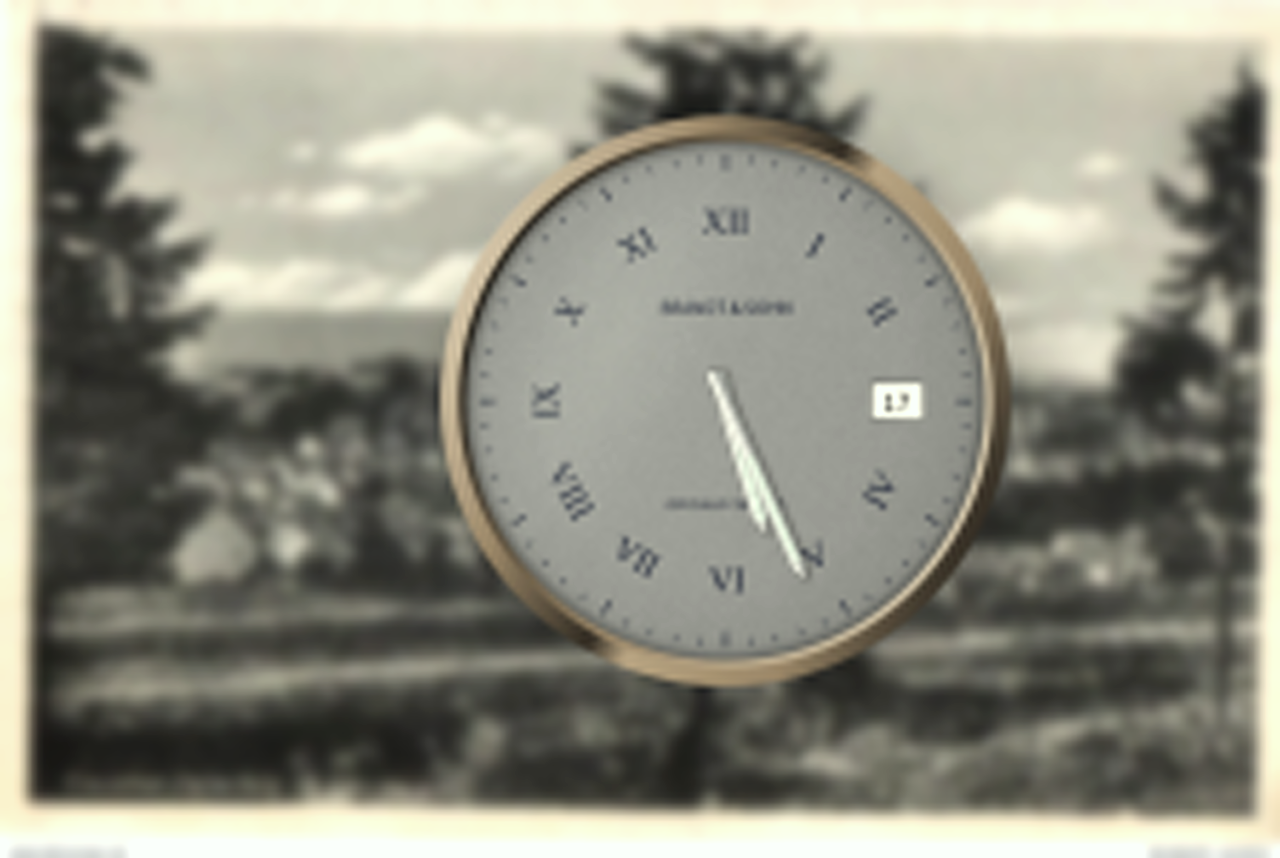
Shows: 5h26
